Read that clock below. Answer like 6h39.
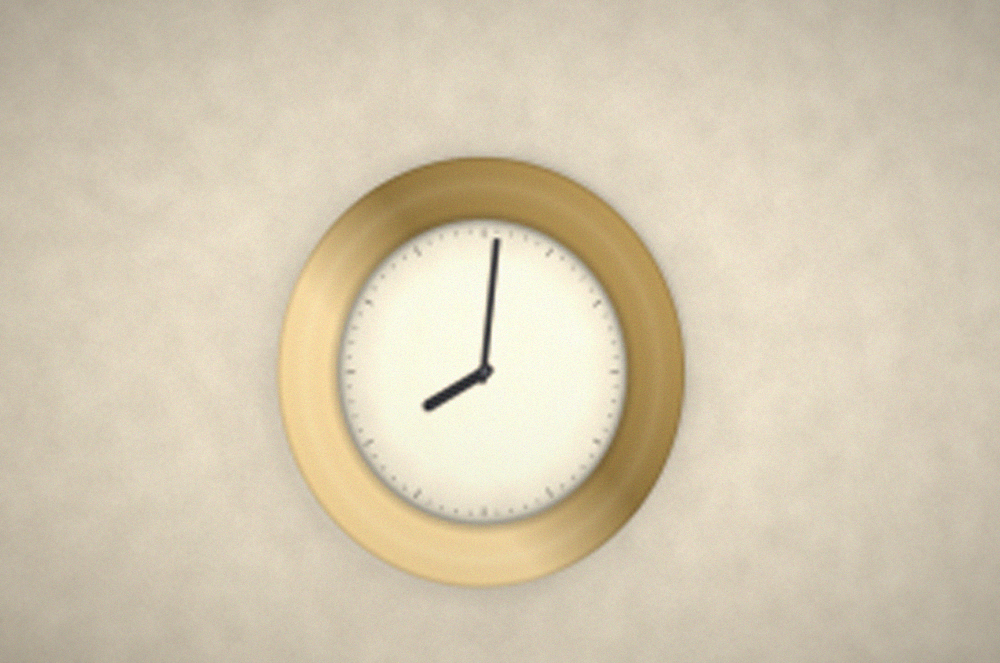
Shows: 8h01
